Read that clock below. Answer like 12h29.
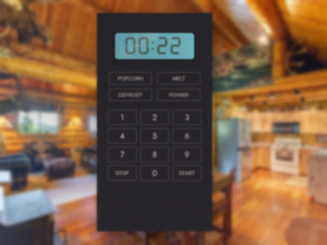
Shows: 0h22
